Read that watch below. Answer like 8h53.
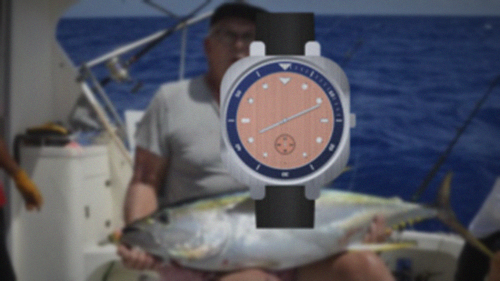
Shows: 8h11
